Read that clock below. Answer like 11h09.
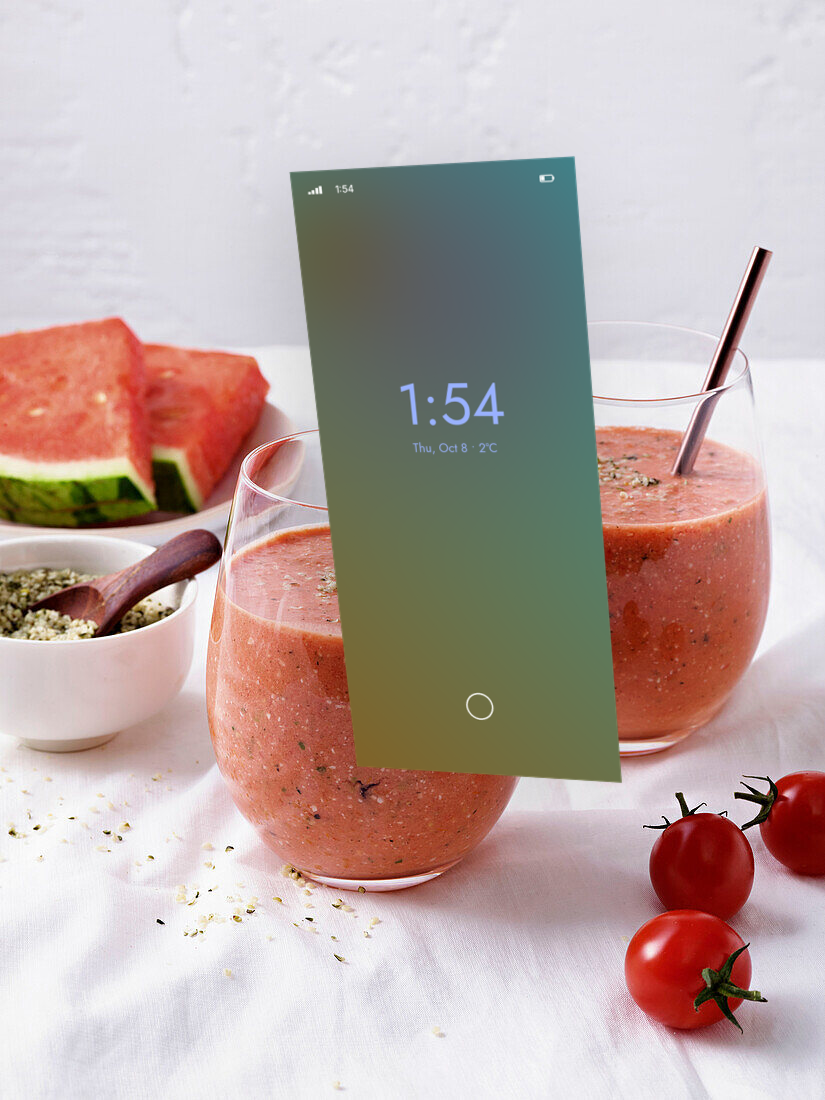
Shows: 1h54
